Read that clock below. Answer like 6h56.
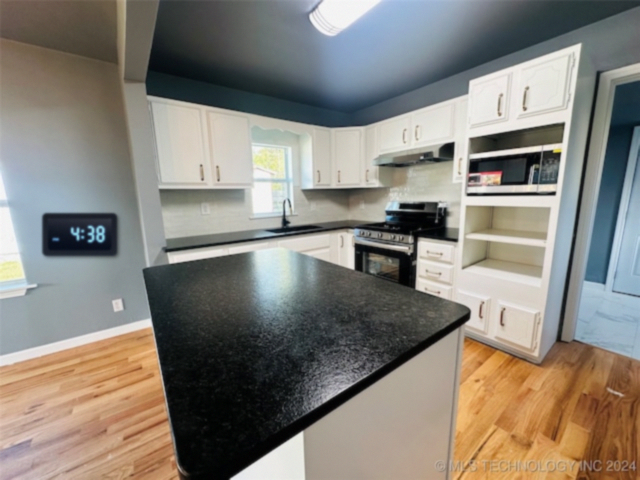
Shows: 4h38
